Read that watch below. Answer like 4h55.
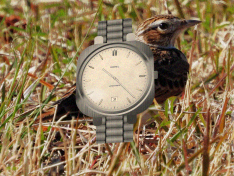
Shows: 10h23
